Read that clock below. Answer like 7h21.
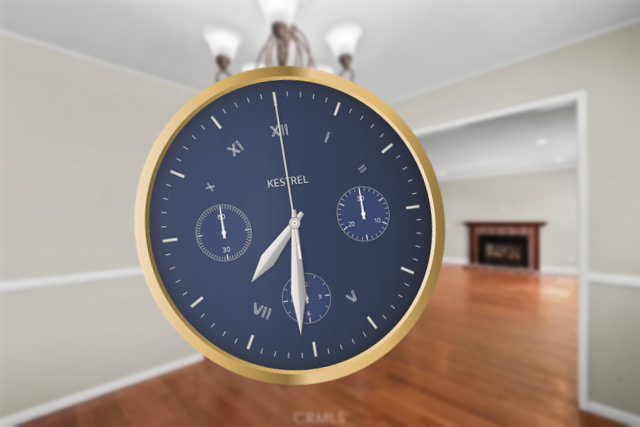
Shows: 7h31
